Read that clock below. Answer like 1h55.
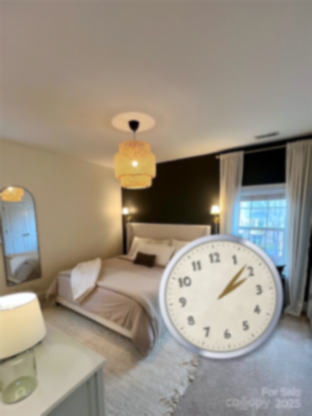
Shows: 2h08
